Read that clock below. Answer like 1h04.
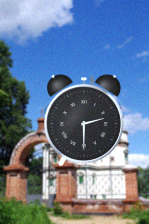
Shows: 2h30
